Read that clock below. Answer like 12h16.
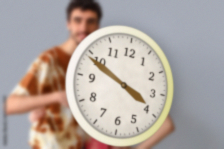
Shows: 3h49
